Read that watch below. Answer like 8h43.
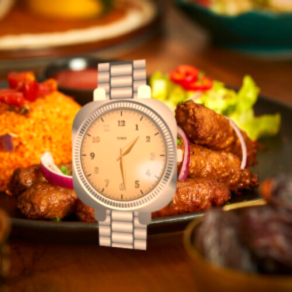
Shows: 1h29
